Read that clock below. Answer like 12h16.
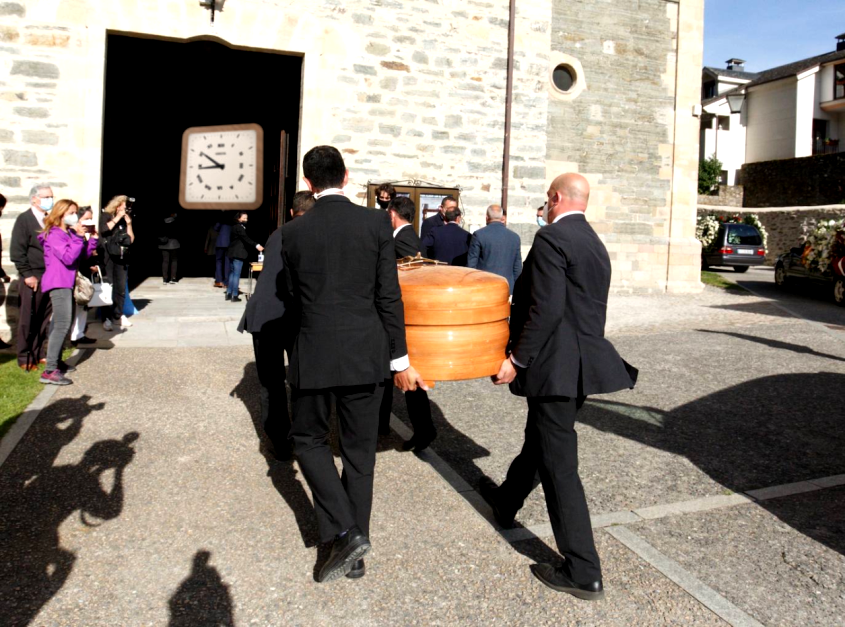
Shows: 8h51
